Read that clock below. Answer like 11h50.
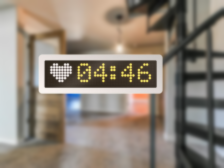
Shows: 4h46
